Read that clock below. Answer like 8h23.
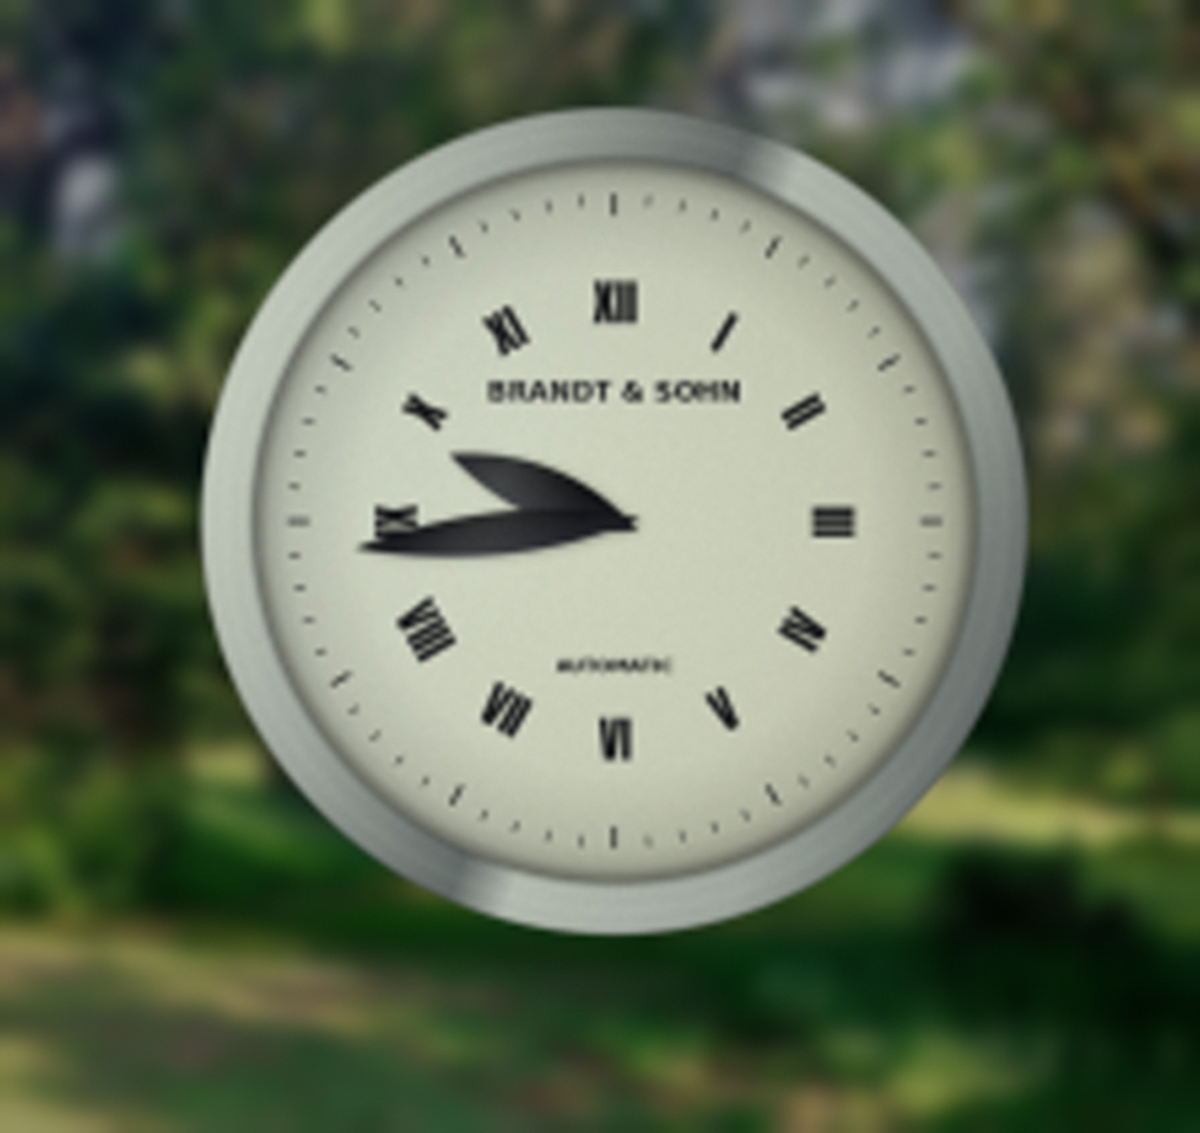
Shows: 9h44
